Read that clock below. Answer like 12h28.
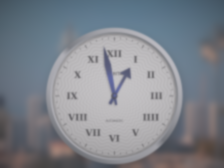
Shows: 12h58
